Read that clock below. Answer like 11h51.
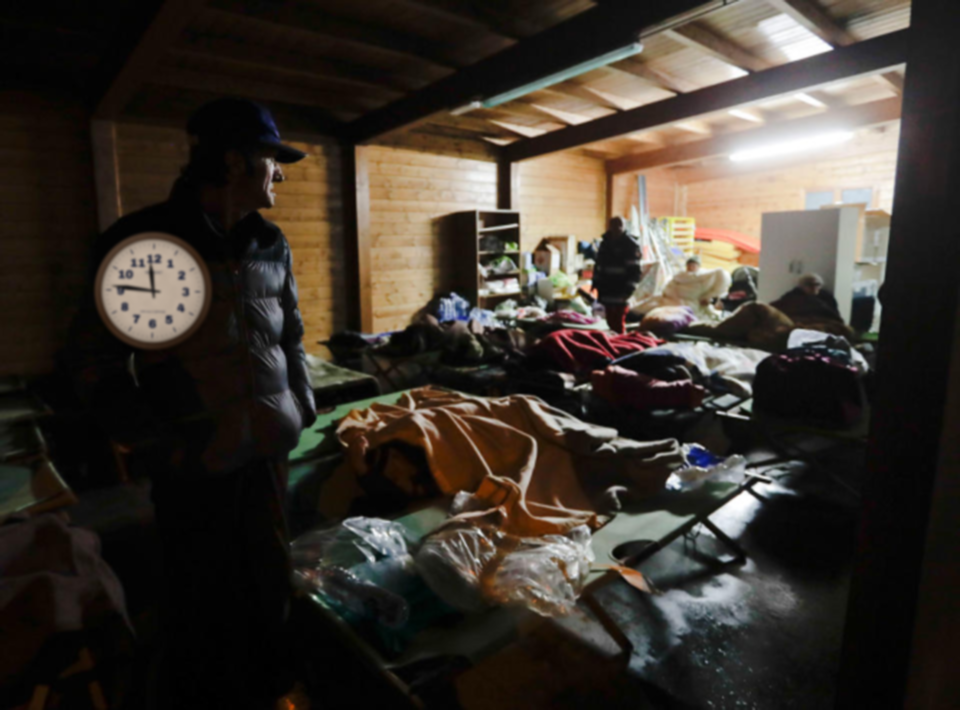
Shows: 11h46
